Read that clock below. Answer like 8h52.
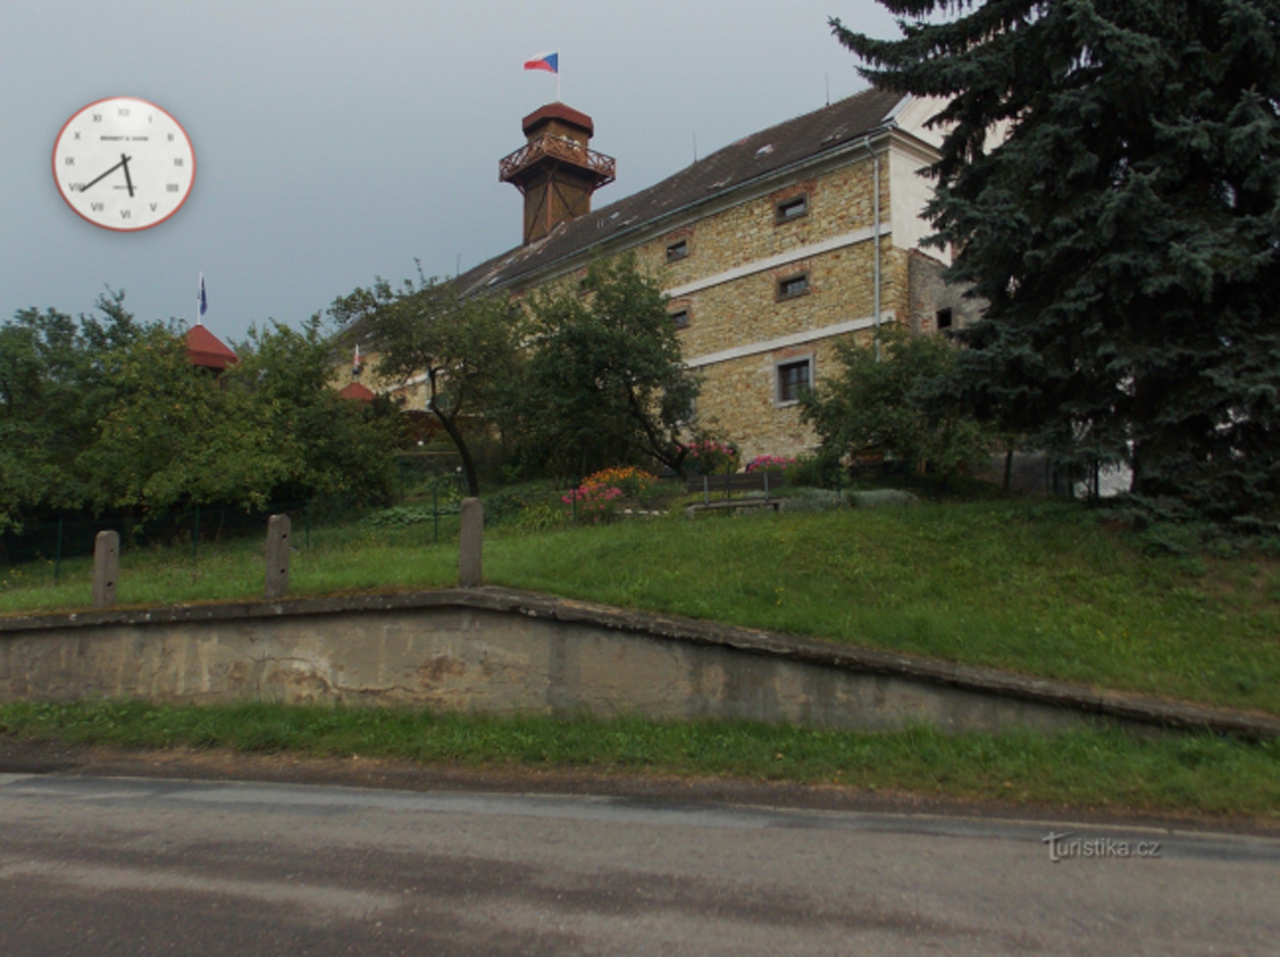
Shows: 5h39
